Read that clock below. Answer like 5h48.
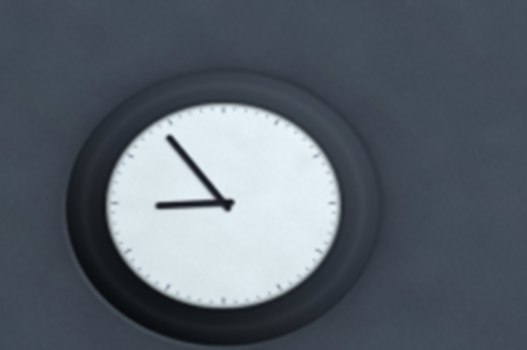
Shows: 8h54
